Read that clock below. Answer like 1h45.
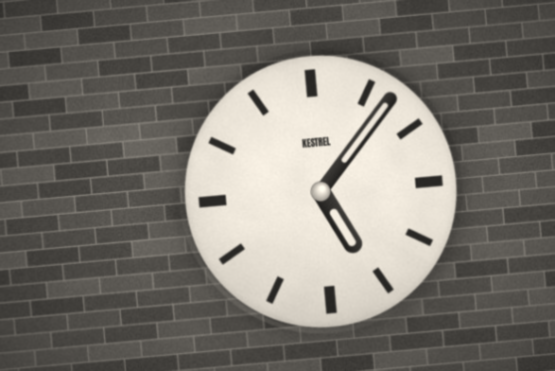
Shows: 5h07
